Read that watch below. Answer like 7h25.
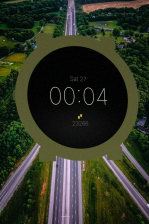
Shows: 0h04
